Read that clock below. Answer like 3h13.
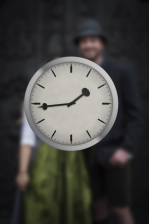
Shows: 1h44
